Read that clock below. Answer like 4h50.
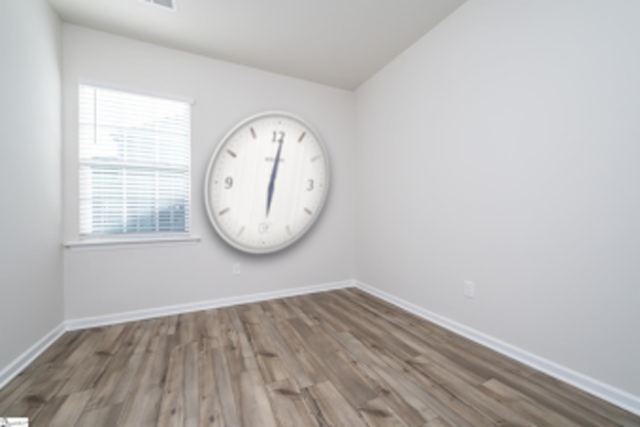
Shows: 6h01
